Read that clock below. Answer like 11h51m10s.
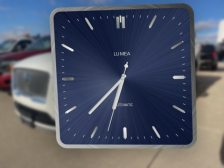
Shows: 6h37m33s
